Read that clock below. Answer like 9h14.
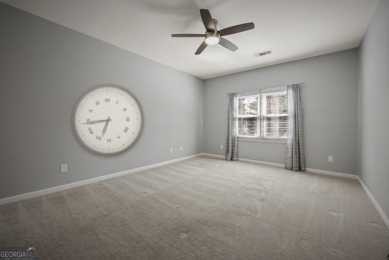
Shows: 6h44
